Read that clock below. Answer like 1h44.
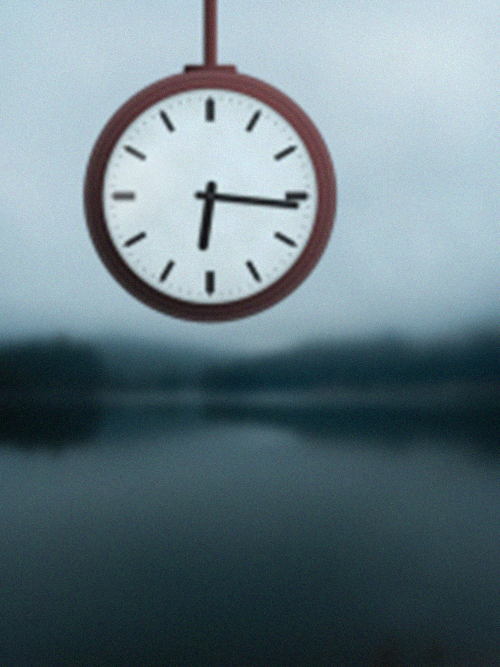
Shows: 6h16
